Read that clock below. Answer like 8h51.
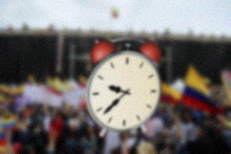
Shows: 9h38
